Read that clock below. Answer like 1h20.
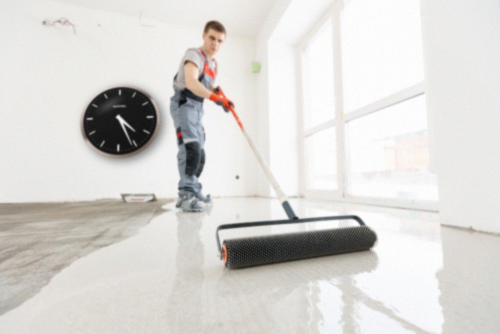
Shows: 4h26
